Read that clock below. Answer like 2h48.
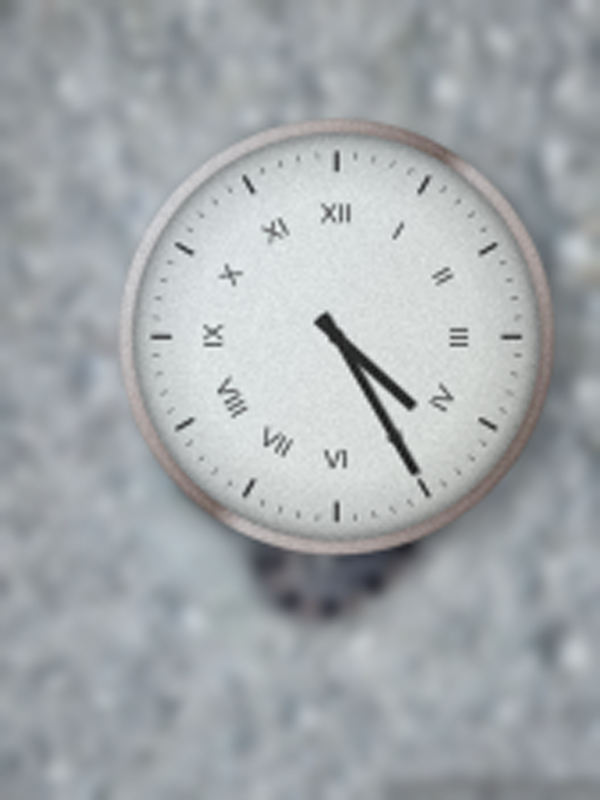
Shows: 4h25
